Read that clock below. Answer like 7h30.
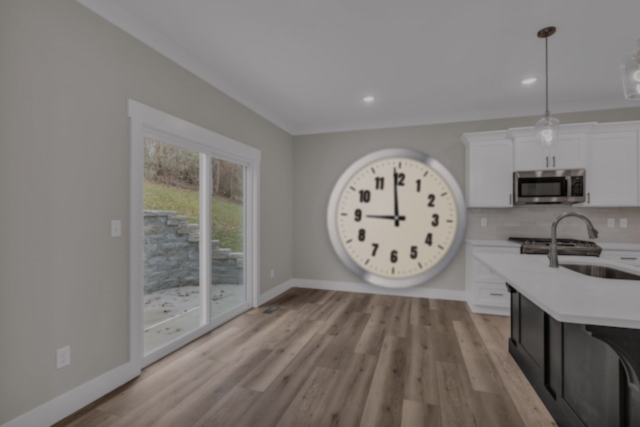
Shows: 8h59
